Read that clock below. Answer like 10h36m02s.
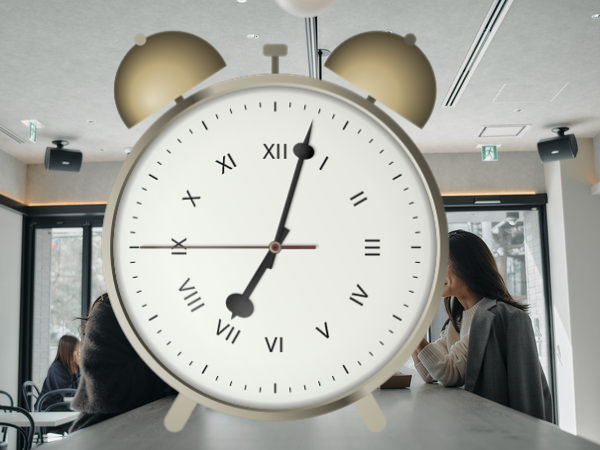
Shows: 7h02m45s
